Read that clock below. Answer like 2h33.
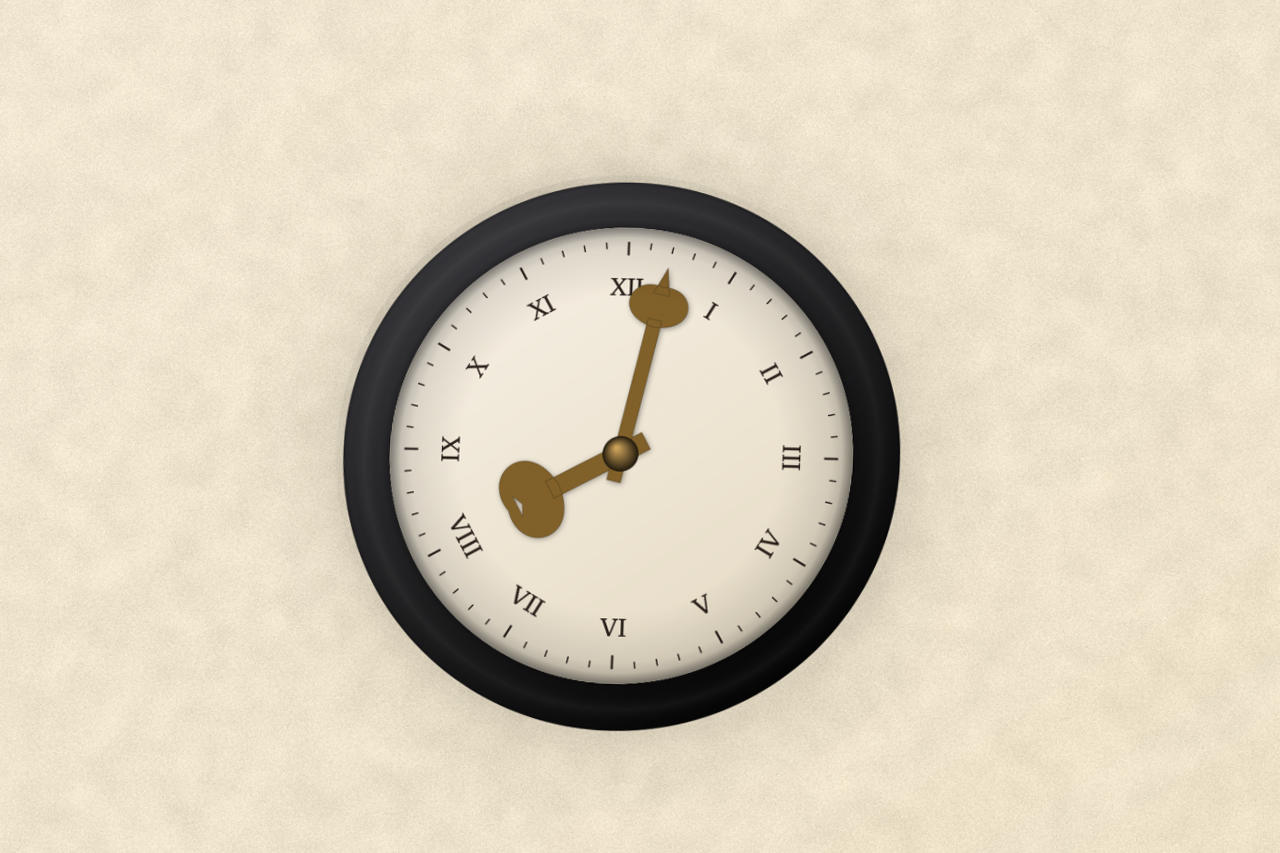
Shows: 8h02
